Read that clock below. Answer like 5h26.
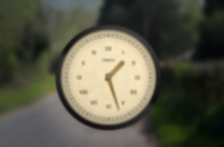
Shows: 1h27
